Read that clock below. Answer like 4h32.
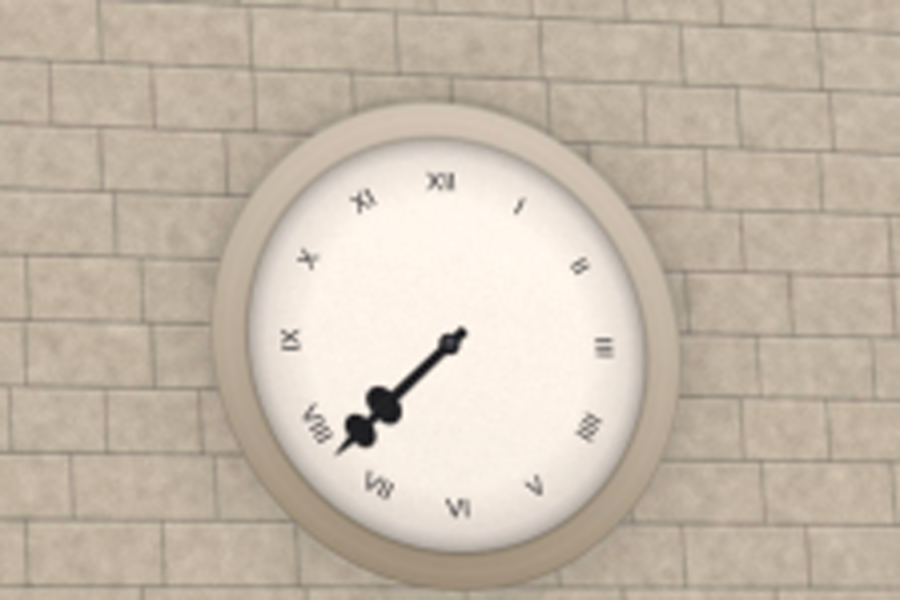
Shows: 7h38
